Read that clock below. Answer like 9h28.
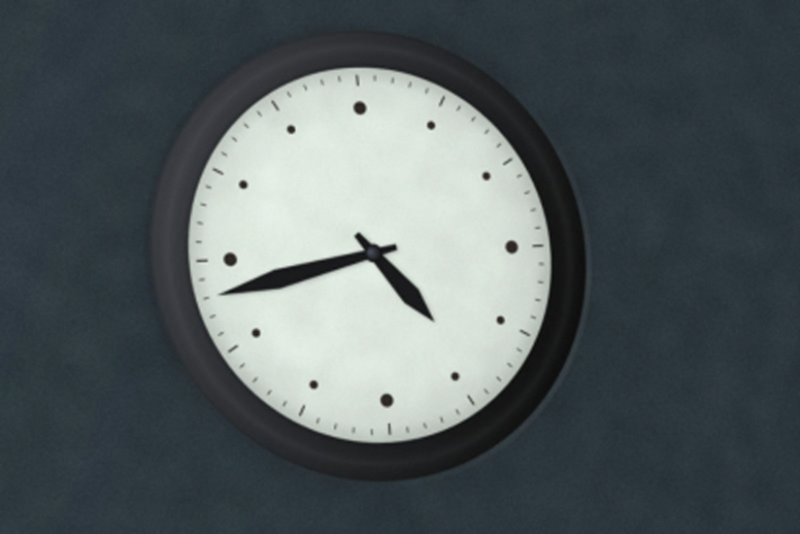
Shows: 4h43
